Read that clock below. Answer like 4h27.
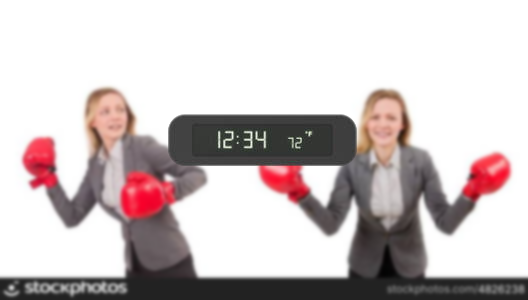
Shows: 12h34
